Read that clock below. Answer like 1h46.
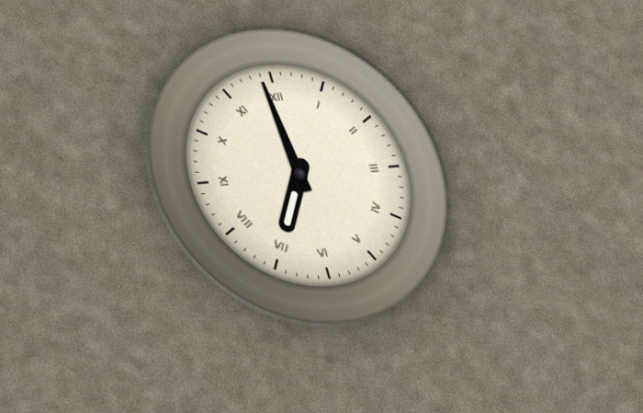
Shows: 6h59
